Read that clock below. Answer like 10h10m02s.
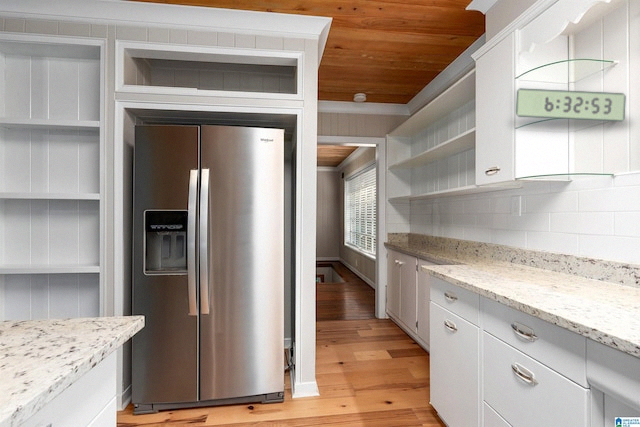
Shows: 6h32m53s
